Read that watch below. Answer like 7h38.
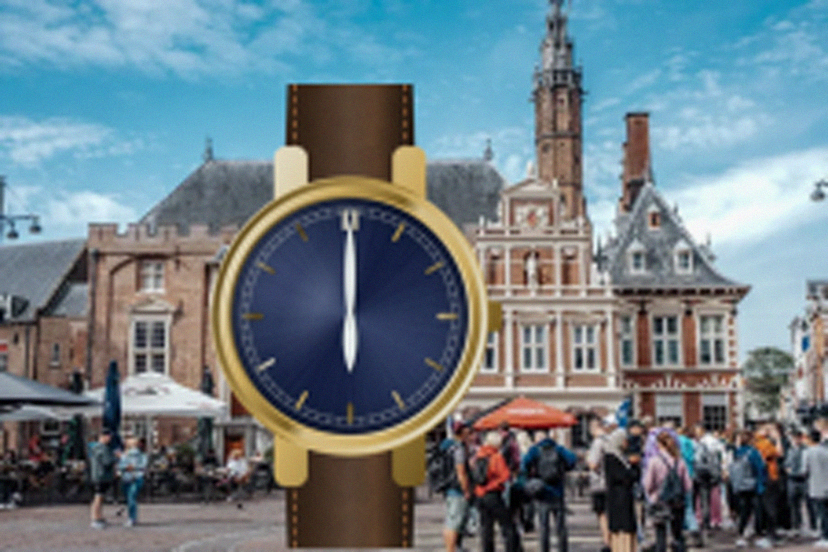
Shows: 6h00
